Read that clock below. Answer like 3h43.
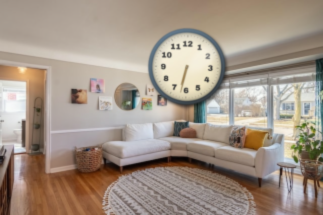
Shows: 6h32
